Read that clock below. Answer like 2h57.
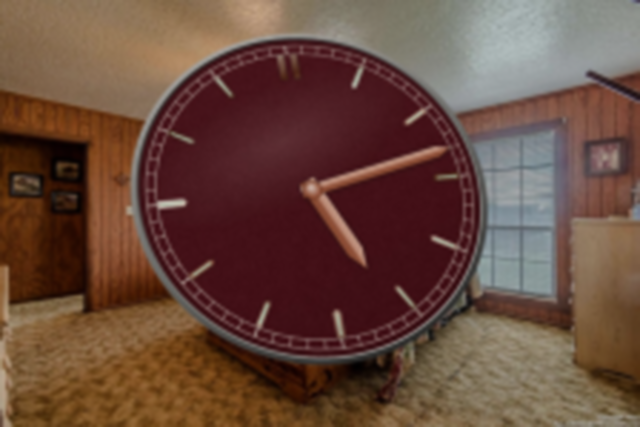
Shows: 5h13
